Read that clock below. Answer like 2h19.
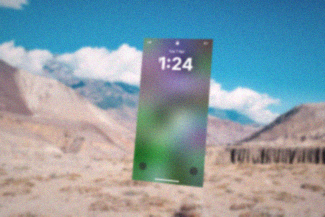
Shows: 1h24
